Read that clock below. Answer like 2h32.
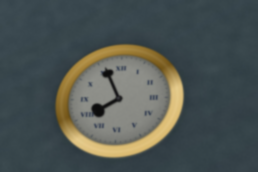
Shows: 7h56
